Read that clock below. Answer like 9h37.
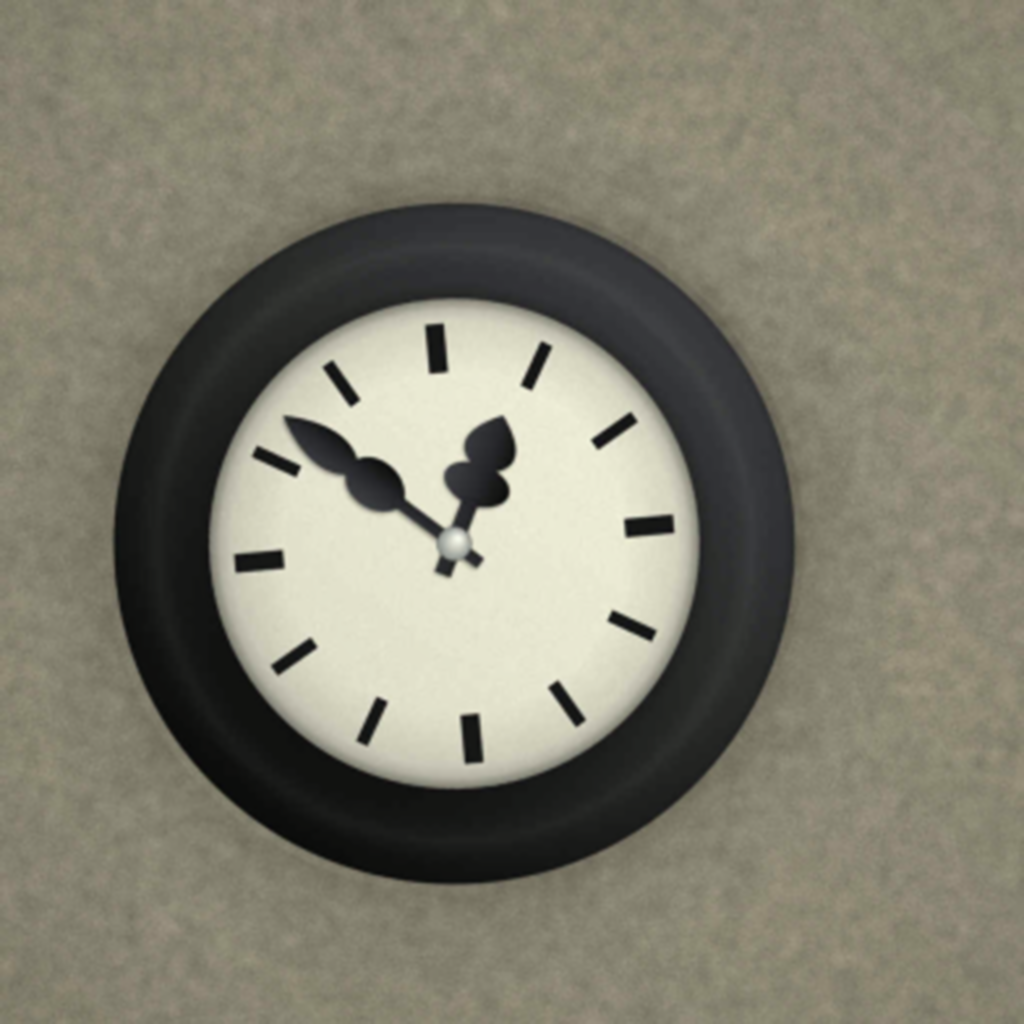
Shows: 12h52
